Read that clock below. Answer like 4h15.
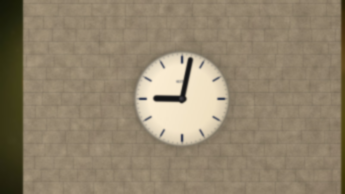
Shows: 9h02
